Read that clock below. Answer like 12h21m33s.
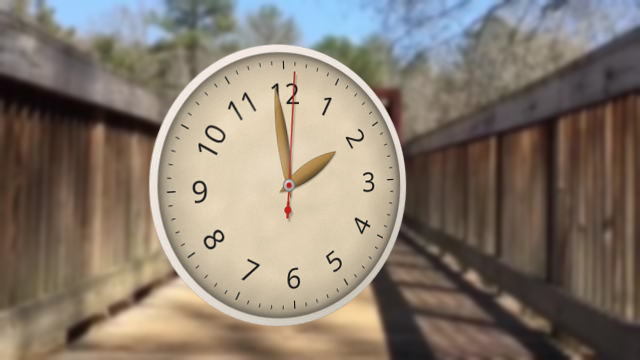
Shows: 1h59m01s
